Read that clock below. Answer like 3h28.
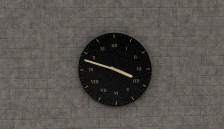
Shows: 3h48
